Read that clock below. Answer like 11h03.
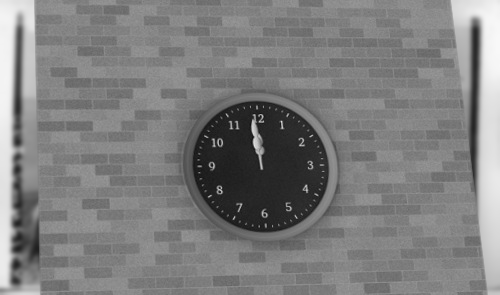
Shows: 11h59
